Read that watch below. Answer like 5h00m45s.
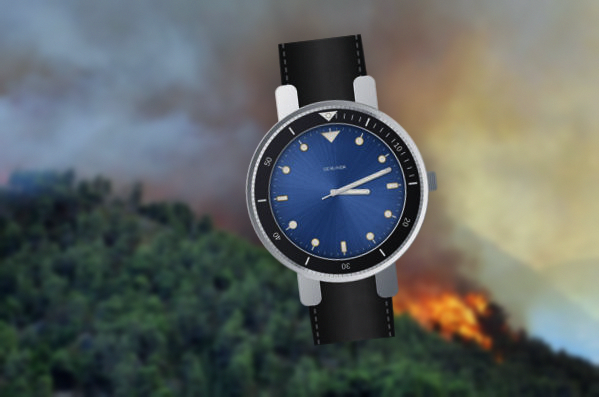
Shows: 3h12m12s
